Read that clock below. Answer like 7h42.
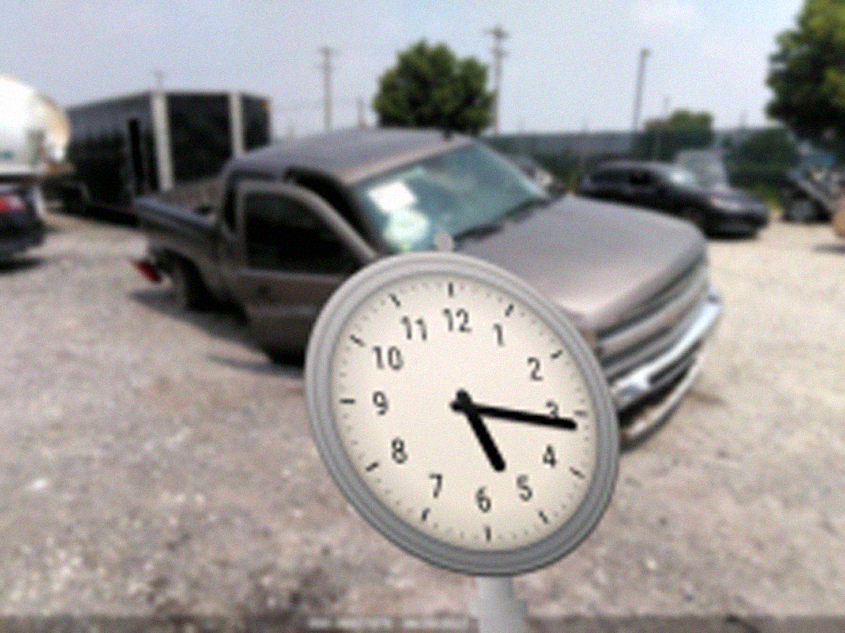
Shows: 5h16
